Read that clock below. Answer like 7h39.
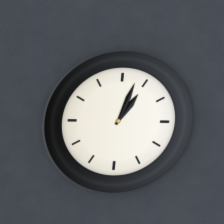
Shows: 1h03
